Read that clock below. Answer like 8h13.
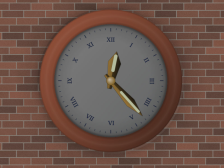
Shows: 12h23
